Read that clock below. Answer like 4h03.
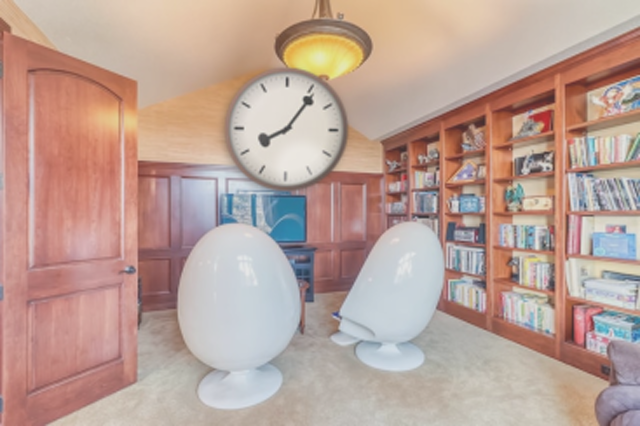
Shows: 8h06
